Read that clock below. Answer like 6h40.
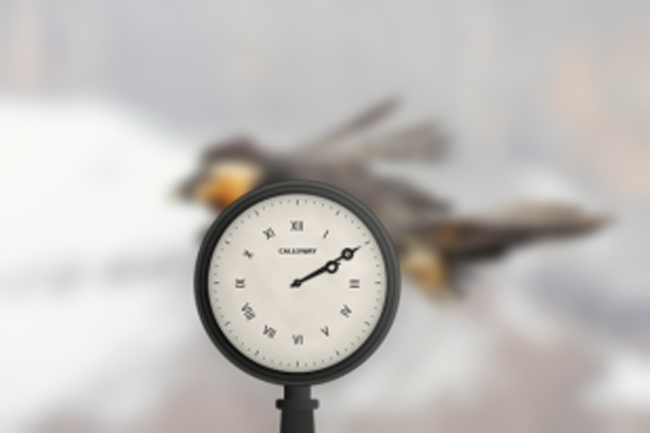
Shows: 2h10
